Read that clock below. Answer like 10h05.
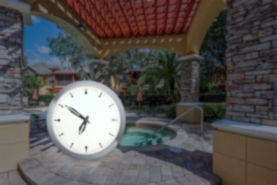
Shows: 6h51
